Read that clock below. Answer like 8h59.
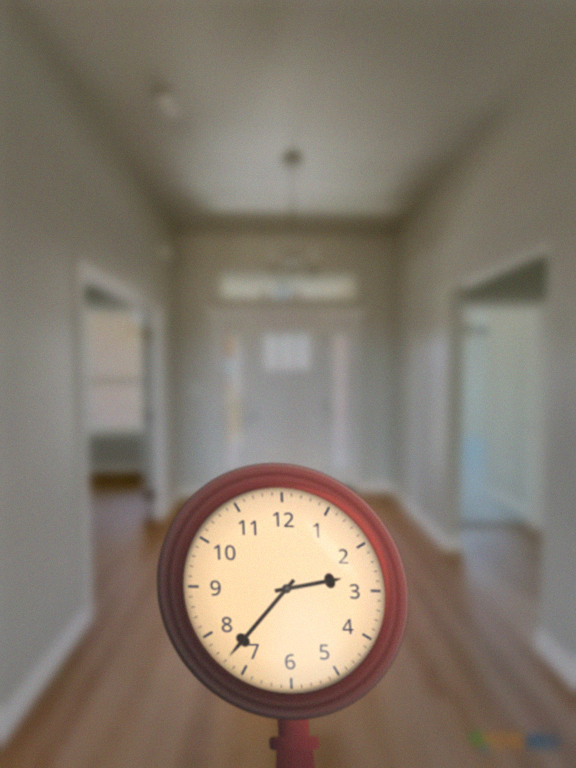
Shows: 2h37
